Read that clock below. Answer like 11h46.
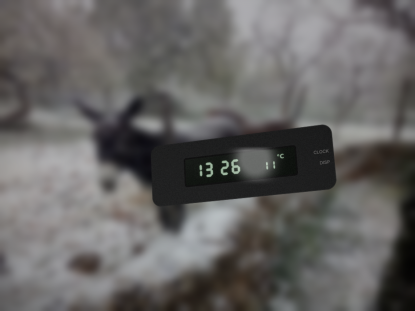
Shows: 13h26
